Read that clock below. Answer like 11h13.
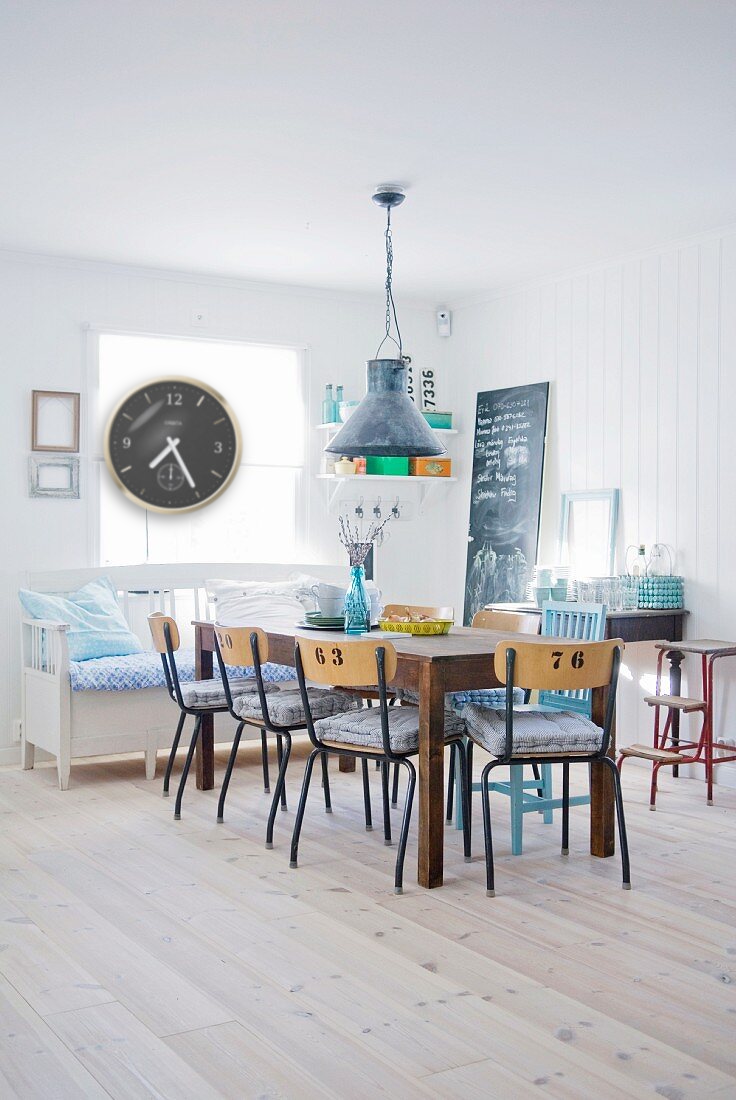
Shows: 7h25
